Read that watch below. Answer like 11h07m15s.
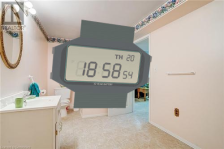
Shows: 18h58m54s
